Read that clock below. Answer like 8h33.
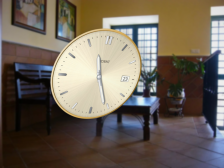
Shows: 11h26
